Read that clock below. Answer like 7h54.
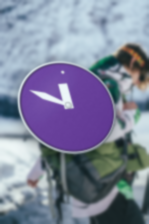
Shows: 11h49
